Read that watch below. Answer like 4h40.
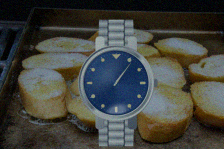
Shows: 1h06
